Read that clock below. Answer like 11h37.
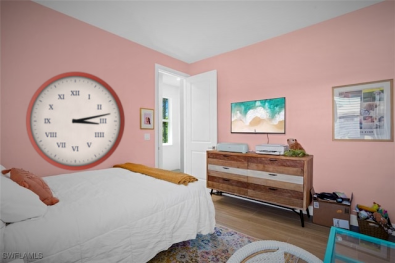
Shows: 3h13
